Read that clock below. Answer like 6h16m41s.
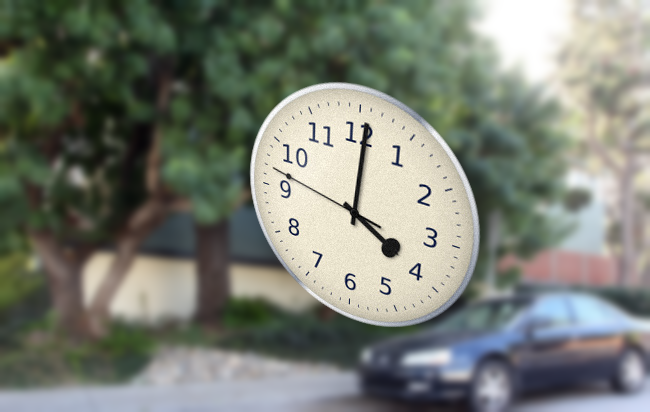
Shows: 4h00m47s
